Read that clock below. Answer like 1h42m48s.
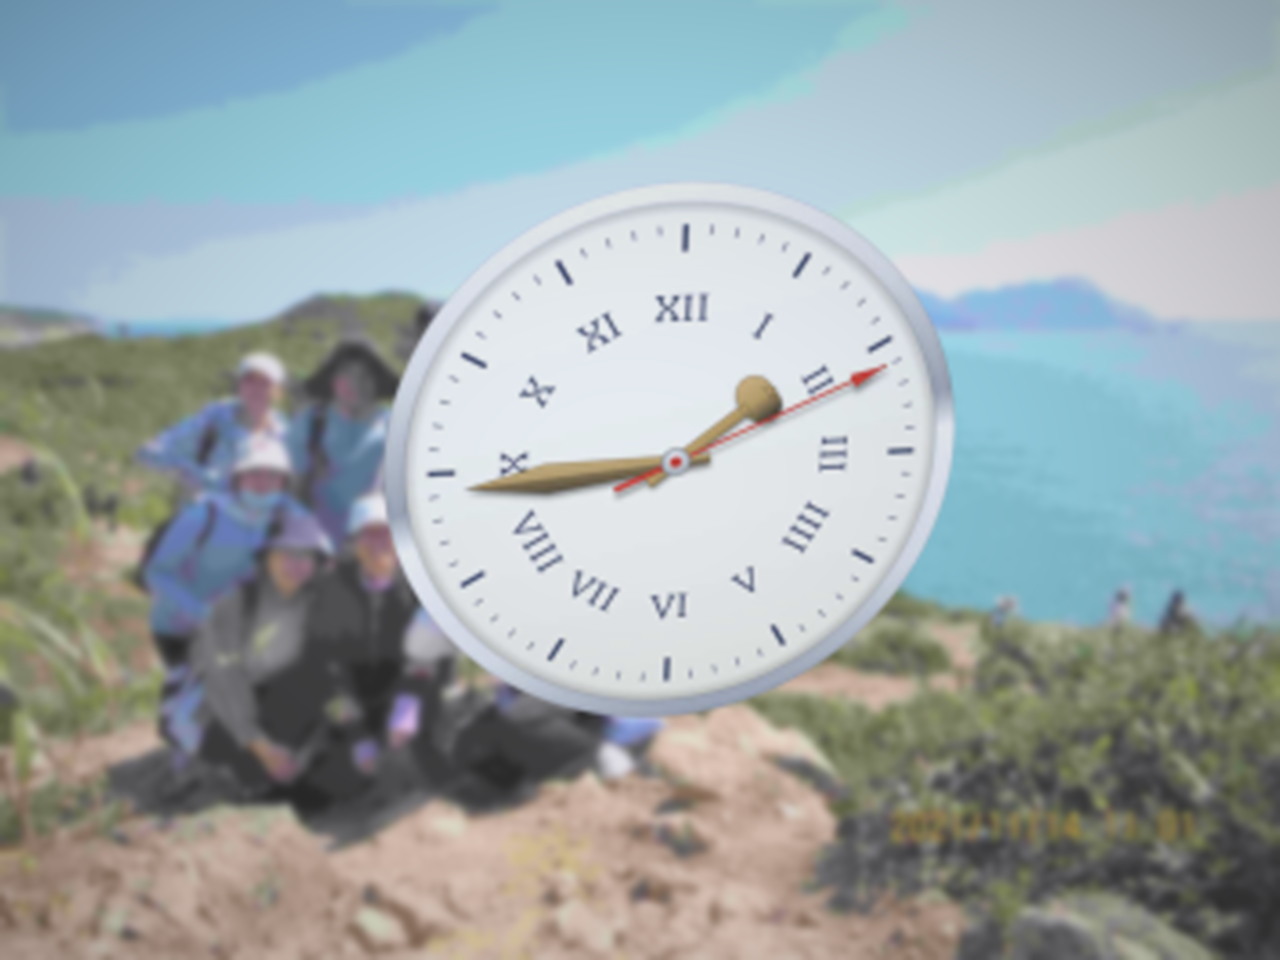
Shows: 1h44m11s
